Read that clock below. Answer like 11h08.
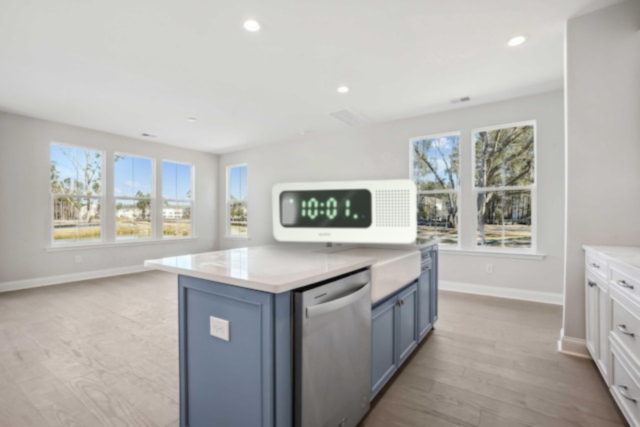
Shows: 10h01
